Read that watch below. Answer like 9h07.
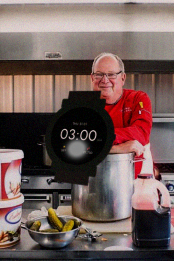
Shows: 3h00
